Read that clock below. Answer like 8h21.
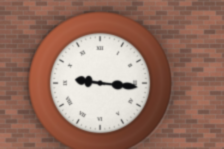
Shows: 9h16
